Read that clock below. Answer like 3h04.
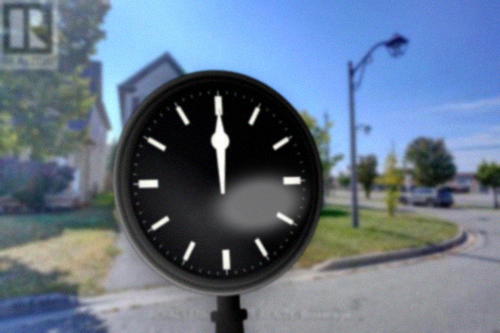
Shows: 12h00
